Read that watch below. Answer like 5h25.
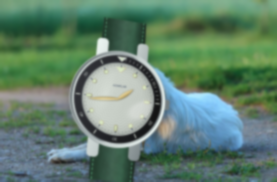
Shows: 1h44
